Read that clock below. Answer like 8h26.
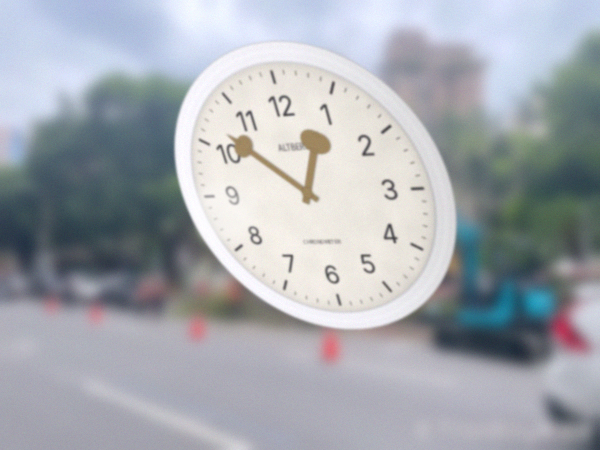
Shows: 12h52
